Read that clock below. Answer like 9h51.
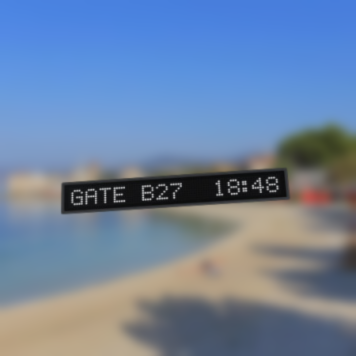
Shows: 18h48
